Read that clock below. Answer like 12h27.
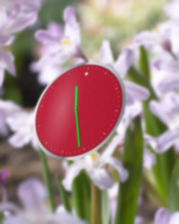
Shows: 11h26
